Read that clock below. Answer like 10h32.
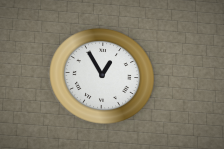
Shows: 12h55
